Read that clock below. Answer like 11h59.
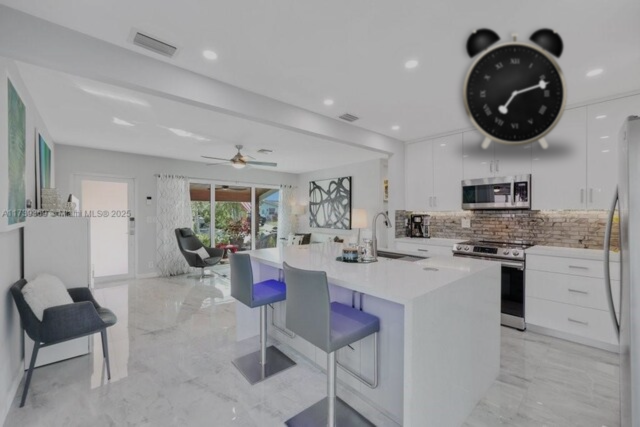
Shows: 7h12
